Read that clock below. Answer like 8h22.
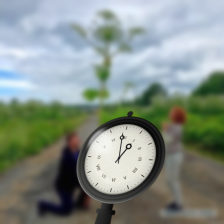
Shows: 12h59
